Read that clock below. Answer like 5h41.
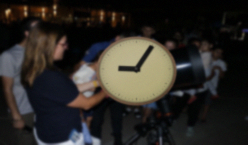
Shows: 9h05
